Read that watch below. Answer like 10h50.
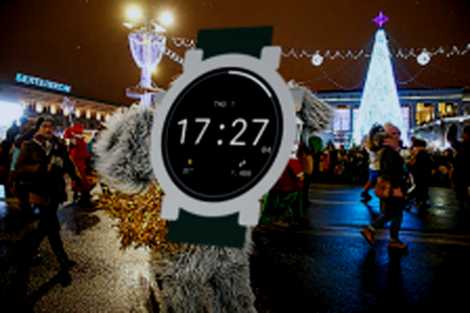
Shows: 17h27
